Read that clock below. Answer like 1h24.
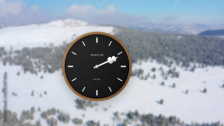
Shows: 2h11
